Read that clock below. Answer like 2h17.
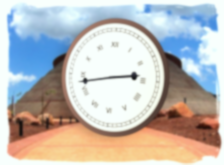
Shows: 2h43
